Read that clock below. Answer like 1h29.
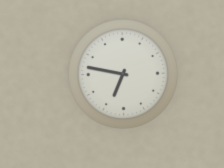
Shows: 6h47
